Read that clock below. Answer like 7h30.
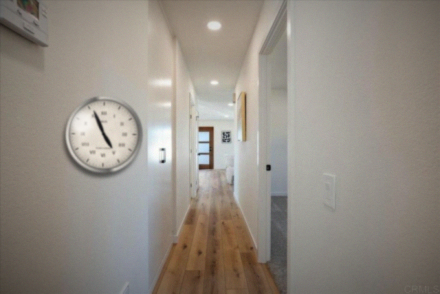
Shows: 4h56
